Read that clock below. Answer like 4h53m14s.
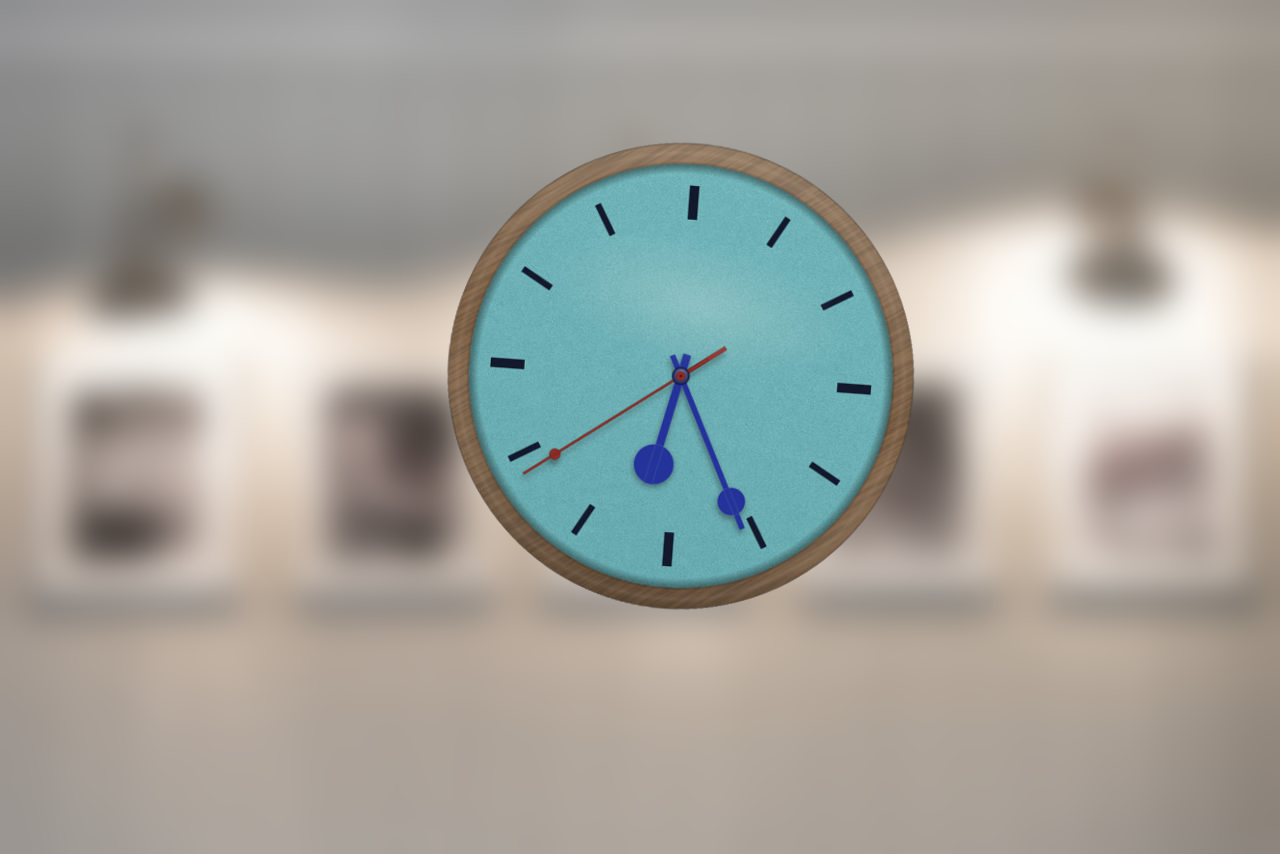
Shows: 6h25m39s
